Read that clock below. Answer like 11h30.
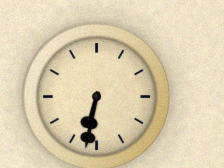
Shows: 6h32
